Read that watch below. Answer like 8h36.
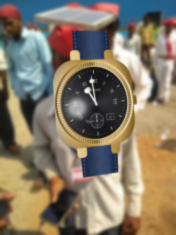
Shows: 10h59
